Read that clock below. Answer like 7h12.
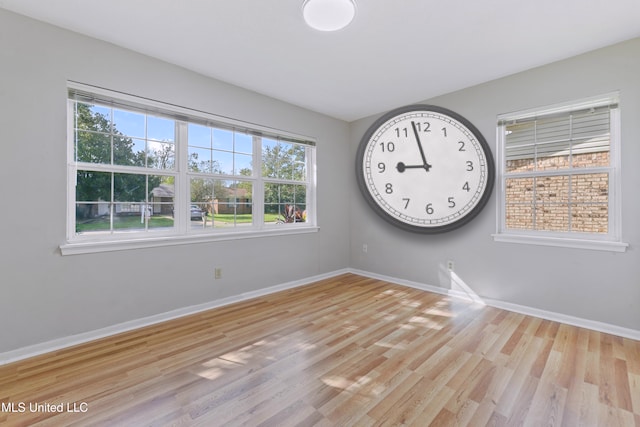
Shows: 8h58
